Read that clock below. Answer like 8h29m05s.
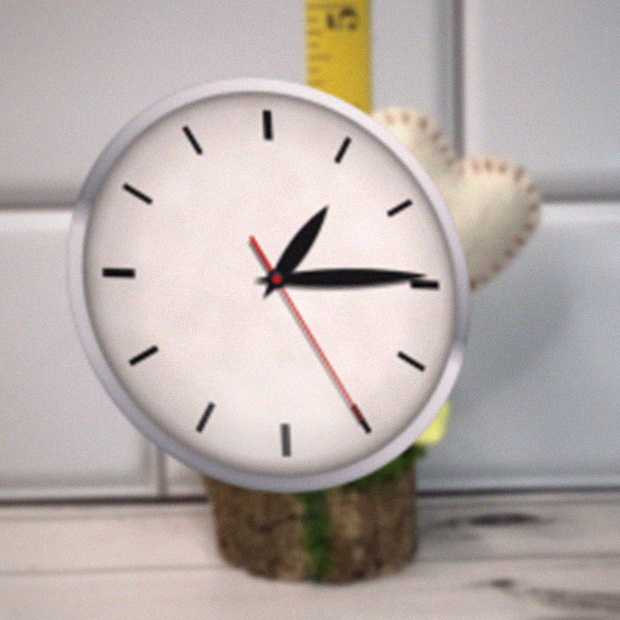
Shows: 1h14m25s
